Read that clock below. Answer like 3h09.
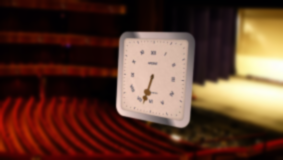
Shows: 6h33
